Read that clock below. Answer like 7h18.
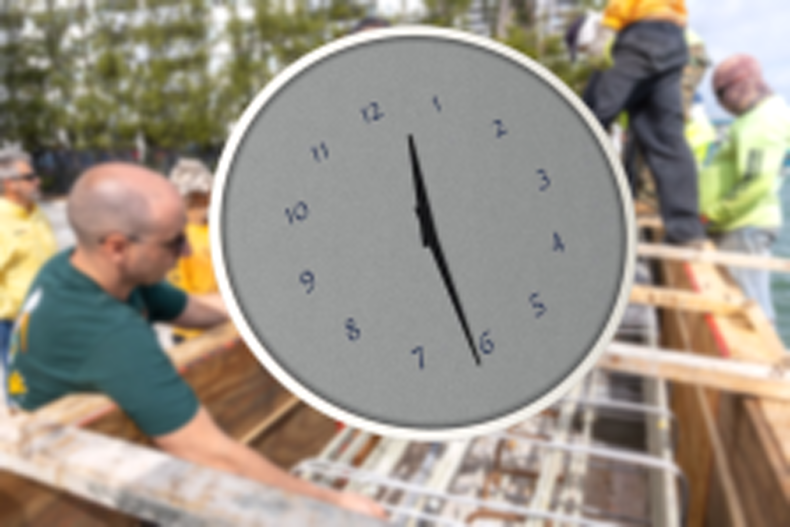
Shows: 12h31
